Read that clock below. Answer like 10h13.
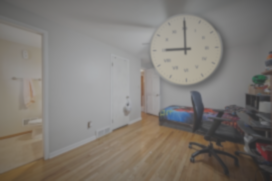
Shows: 9h00
